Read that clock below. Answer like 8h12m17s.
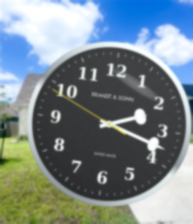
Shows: 2h17m49s
